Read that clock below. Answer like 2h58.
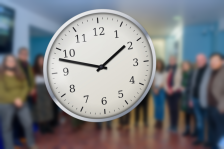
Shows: 1h48
